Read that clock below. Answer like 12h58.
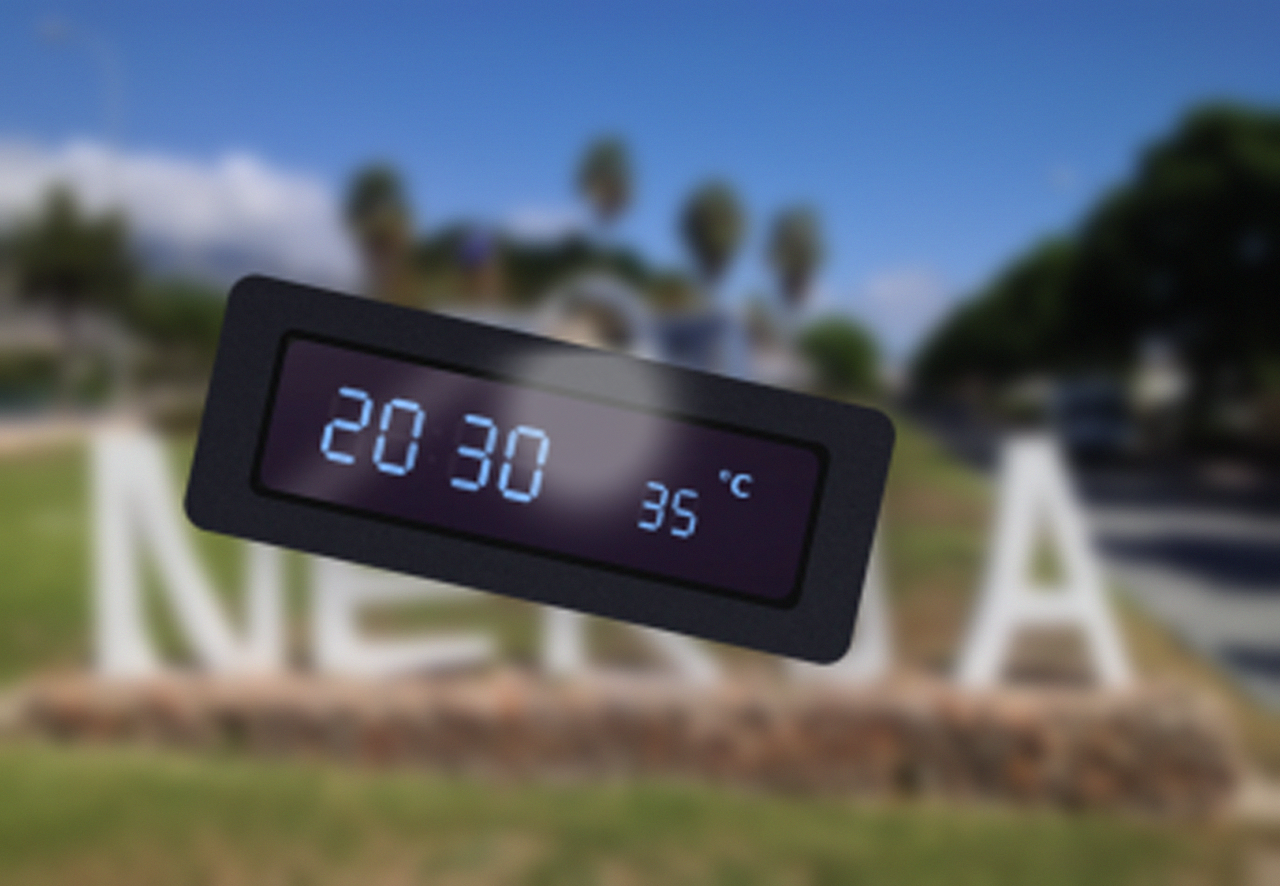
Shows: 20h30
